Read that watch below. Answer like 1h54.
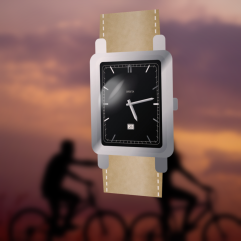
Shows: 5h13
